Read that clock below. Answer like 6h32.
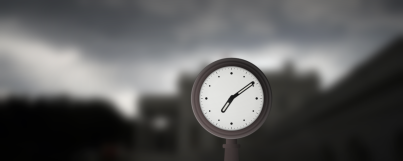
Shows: 7h09
